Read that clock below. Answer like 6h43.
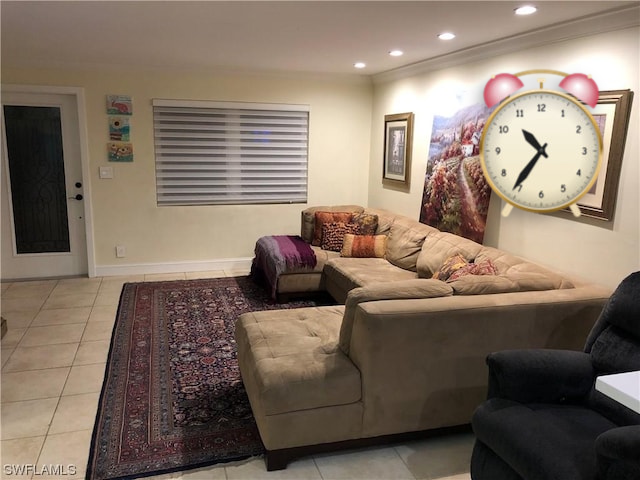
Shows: 10h36
